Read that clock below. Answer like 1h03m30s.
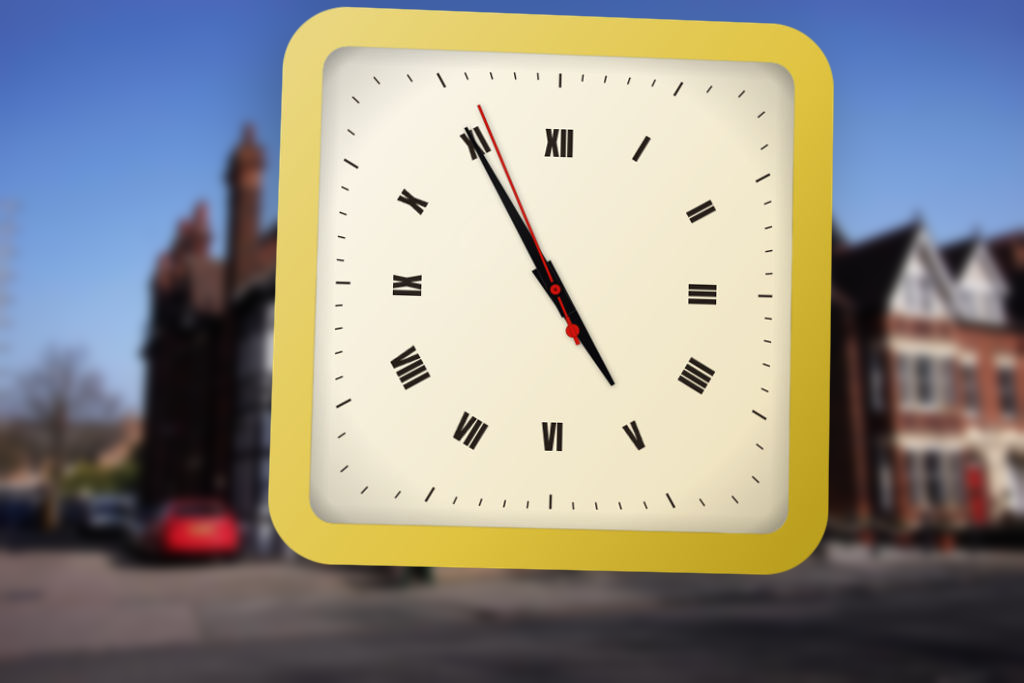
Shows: 4h54m56s
